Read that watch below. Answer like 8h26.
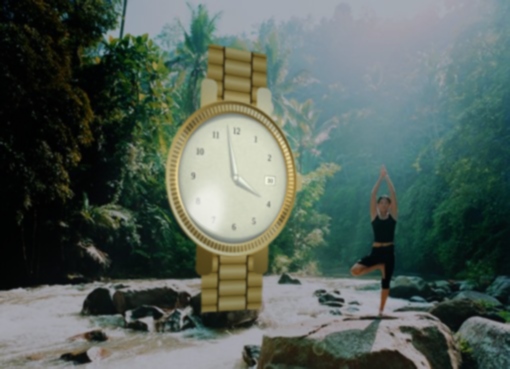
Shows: 3h58
